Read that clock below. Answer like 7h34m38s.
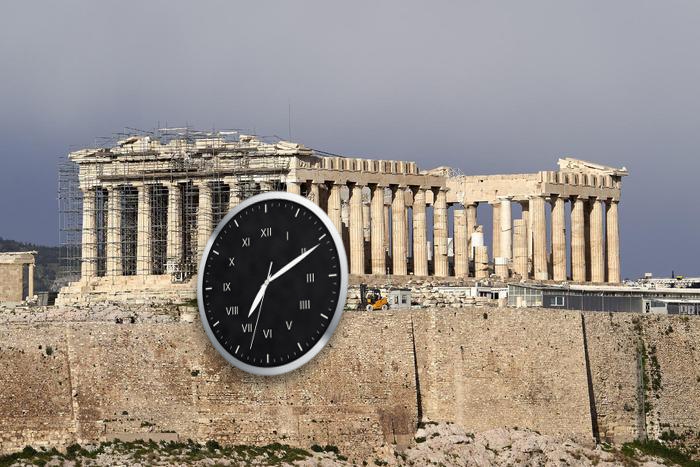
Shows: 7h10m33s
